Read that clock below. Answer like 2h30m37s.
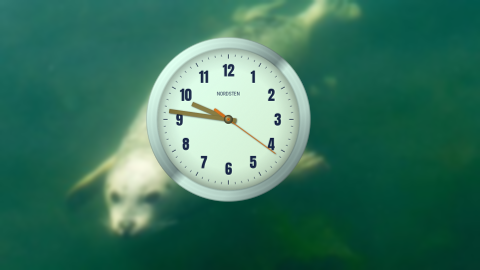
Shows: 9h46m21s
